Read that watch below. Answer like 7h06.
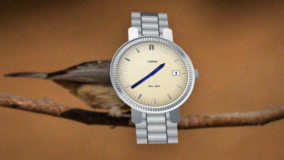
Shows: 1h39
